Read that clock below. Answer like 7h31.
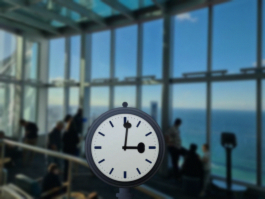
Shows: 3h01
